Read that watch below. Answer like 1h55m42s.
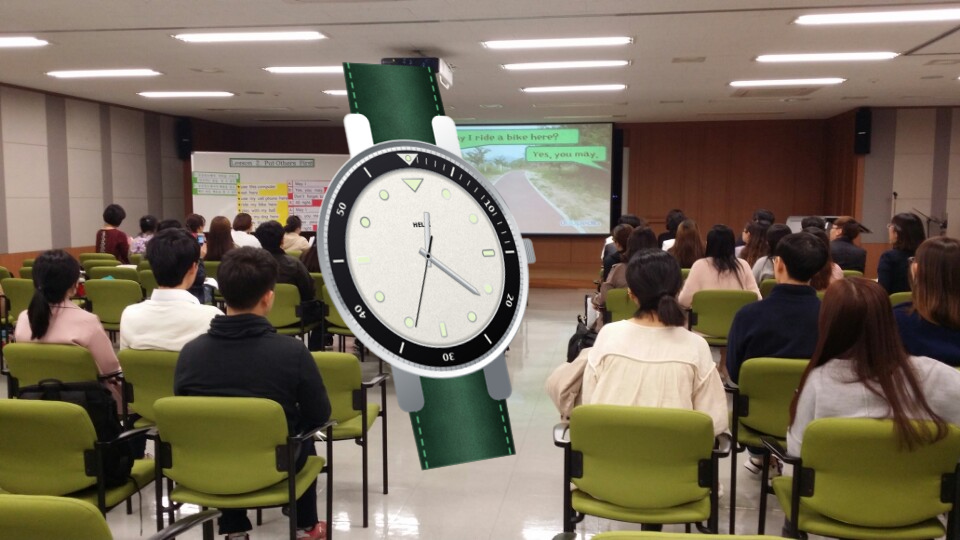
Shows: 12h21m34s
